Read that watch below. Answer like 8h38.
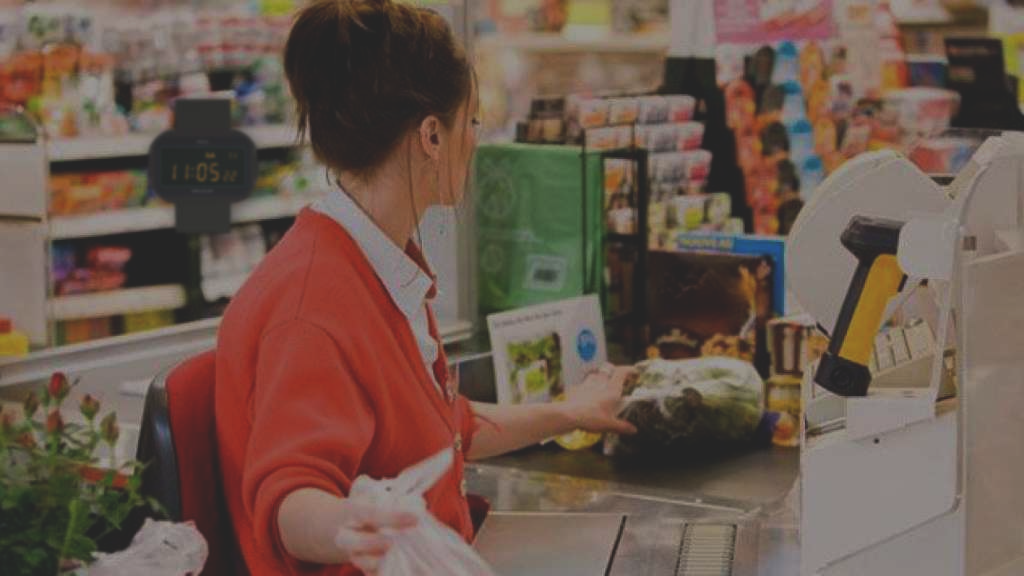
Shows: 11h05
